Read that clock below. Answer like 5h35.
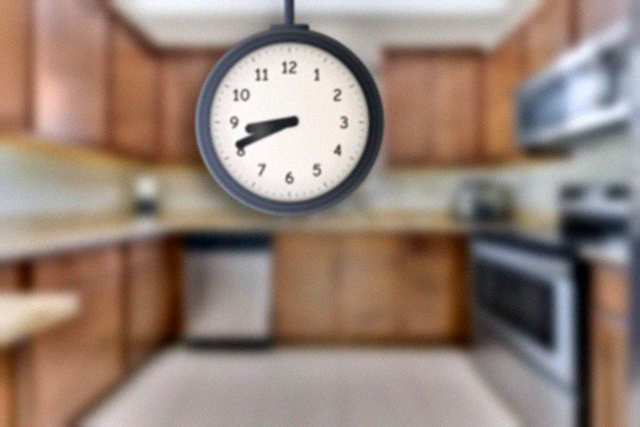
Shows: 8h41
